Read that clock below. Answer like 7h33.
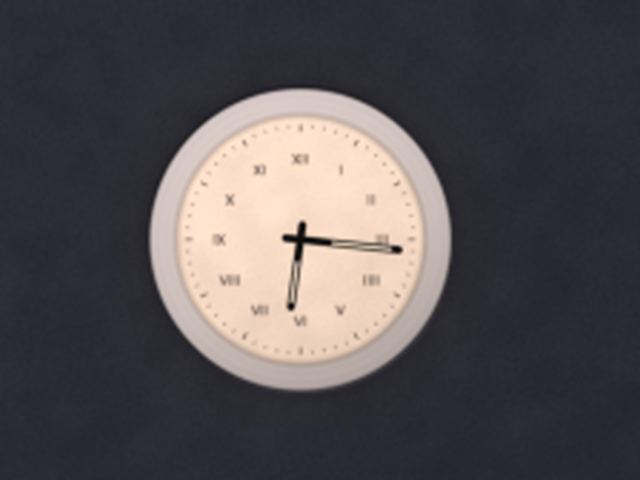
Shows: 6h16
